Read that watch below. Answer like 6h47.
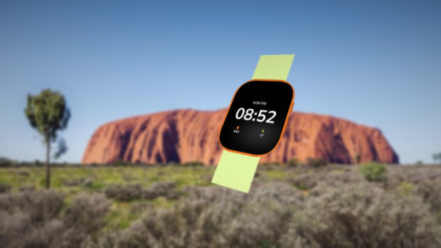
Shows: 8h52
